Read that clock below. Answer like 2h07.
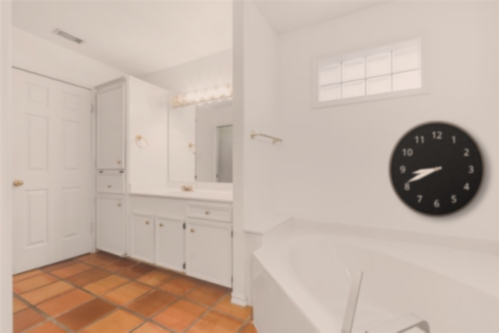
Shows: 8h41
